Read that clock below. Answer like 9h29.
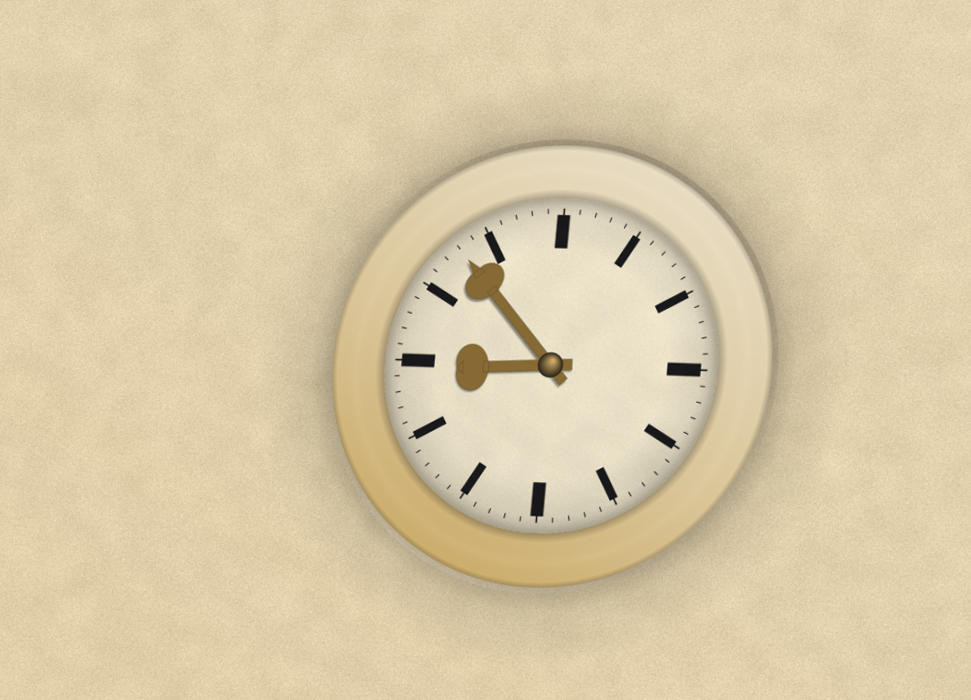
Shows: 8h53
